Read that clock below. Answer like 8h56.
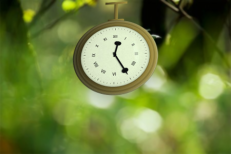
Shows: 12h25
